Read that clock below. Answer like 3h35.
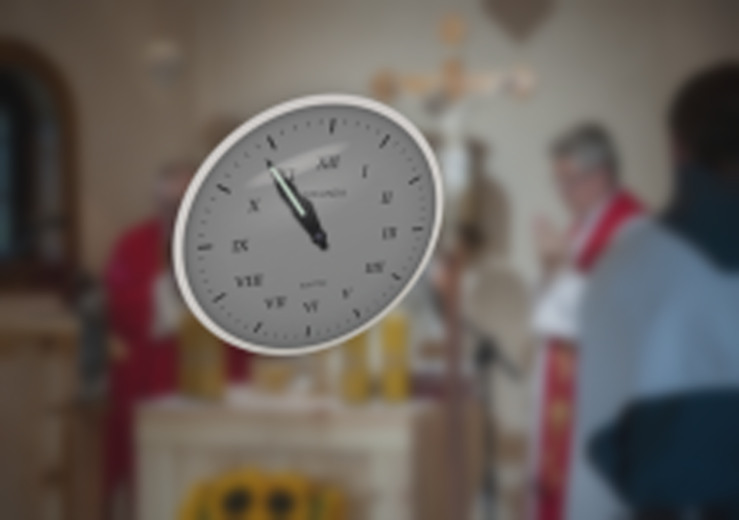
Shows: 10h54
